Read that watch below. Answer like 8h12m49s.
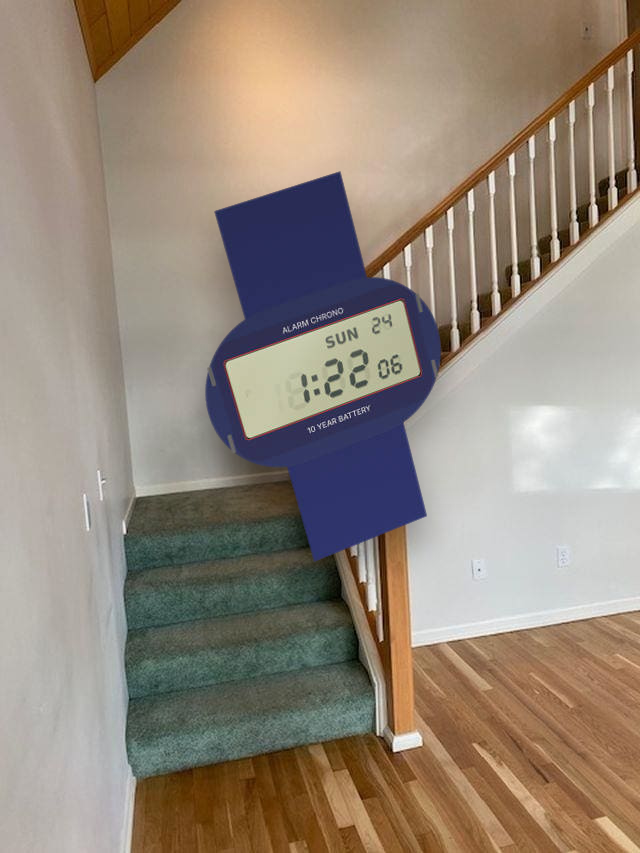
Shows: 1h22m06s
